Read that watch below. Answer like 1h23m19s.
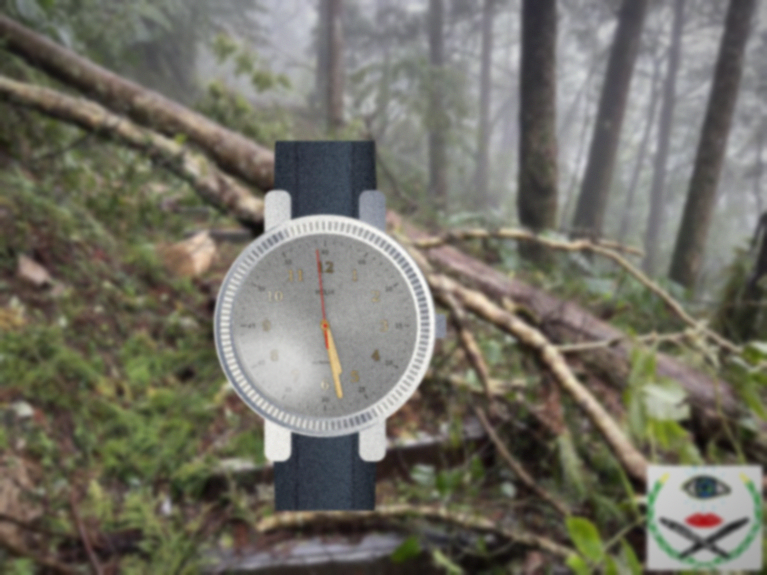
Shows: 5h27m59s
